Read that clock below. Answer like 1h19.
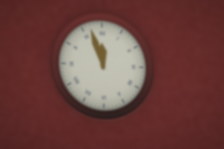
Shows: 11h57
